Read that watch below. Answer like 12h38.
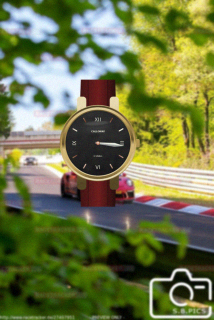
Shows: 3h16
